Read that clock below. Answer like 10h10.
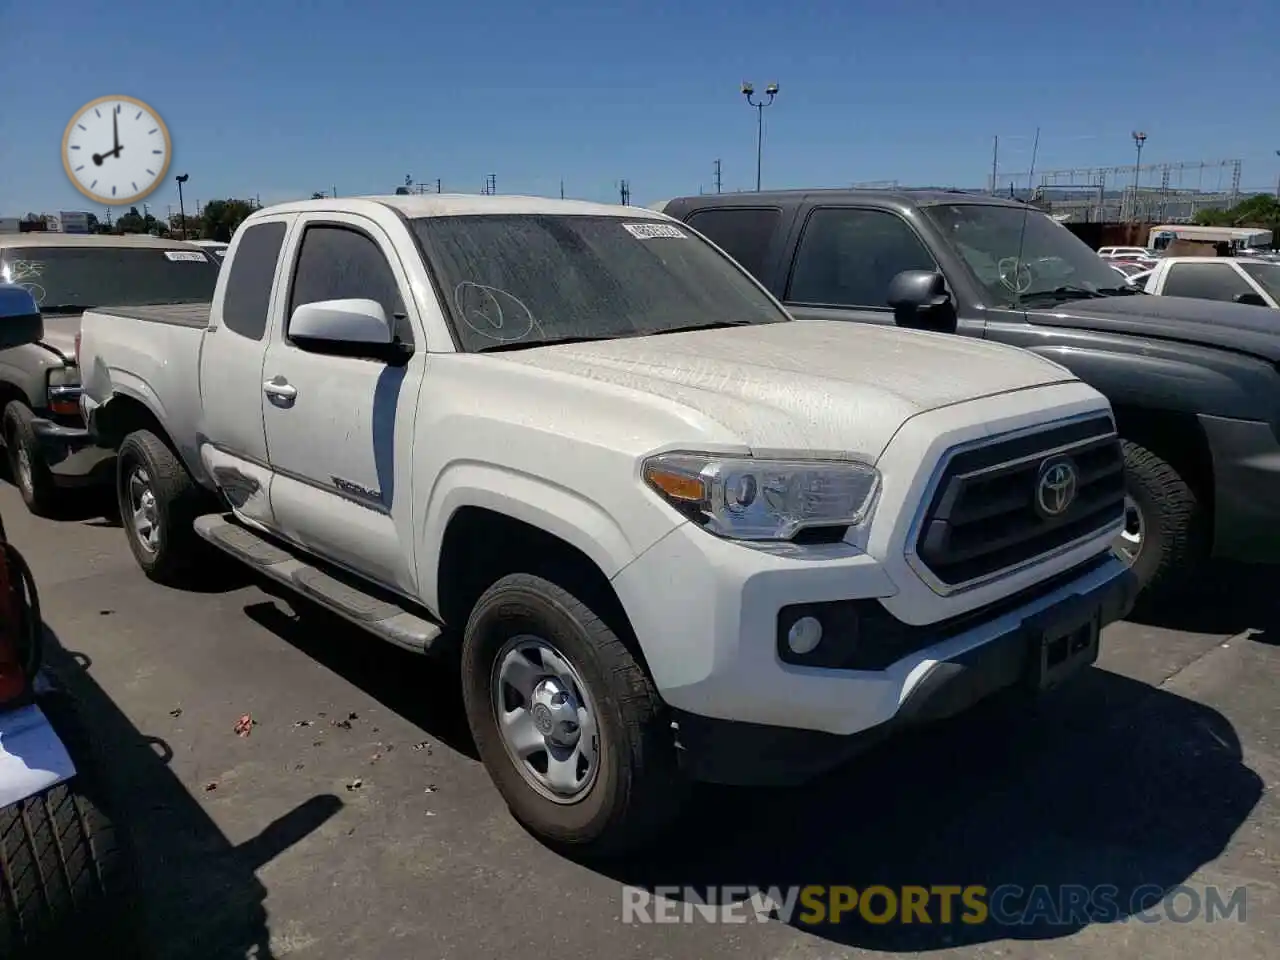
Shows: 7h59
